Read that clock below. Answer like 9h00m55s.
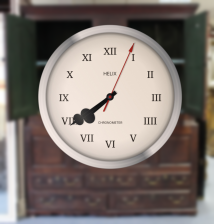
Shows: 7h39m04s
